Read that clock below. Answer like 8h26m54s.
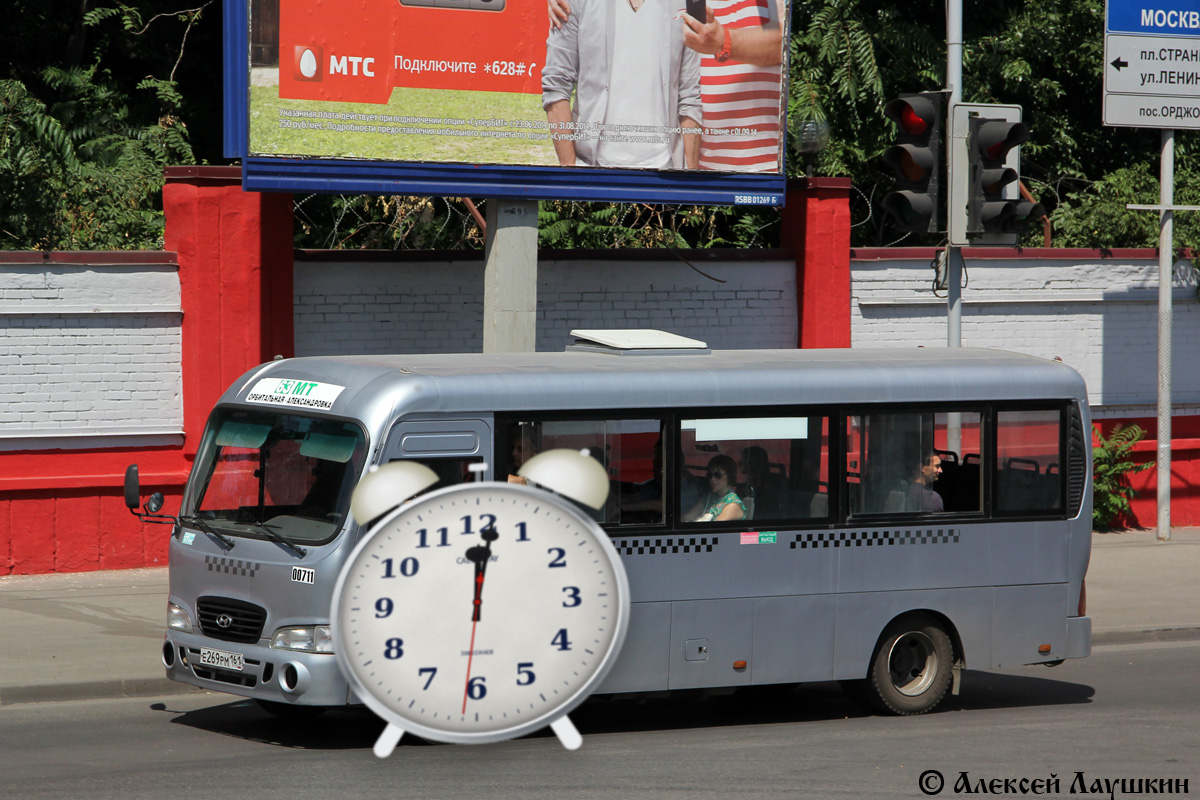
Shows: 12h01m31s
